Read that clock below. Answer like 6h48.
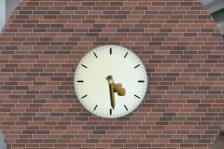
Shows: 4h29
